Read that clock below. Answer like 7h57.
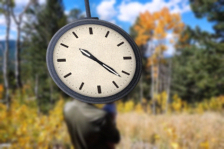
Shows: 10h22
